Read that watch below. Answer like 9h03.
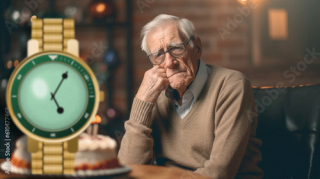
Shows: 5h05
